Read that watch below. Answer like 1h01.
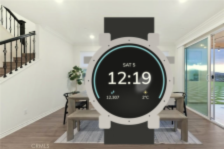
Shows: 12h19
